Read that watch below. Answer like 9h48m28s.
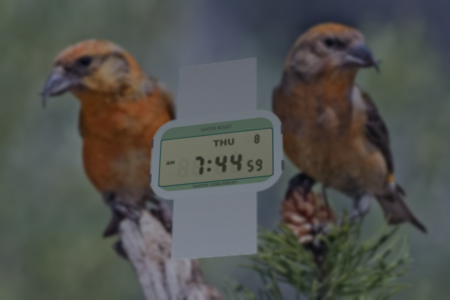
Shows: 7h44m59s
